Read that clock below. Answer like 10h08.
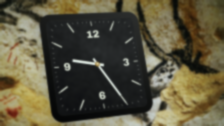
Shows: 9h25
